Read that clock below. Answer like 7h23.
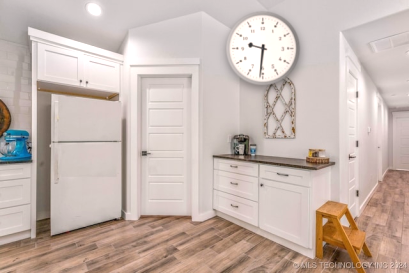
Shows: 9h31
